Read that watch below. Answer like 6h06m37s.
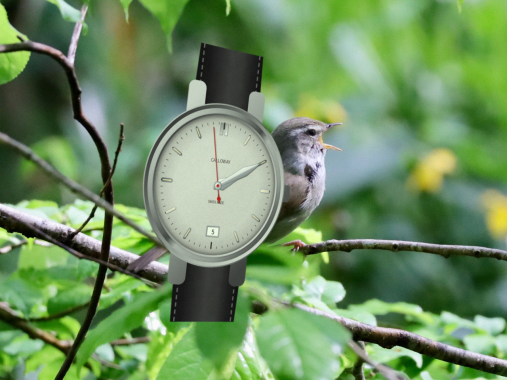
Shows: 2h09m58s
